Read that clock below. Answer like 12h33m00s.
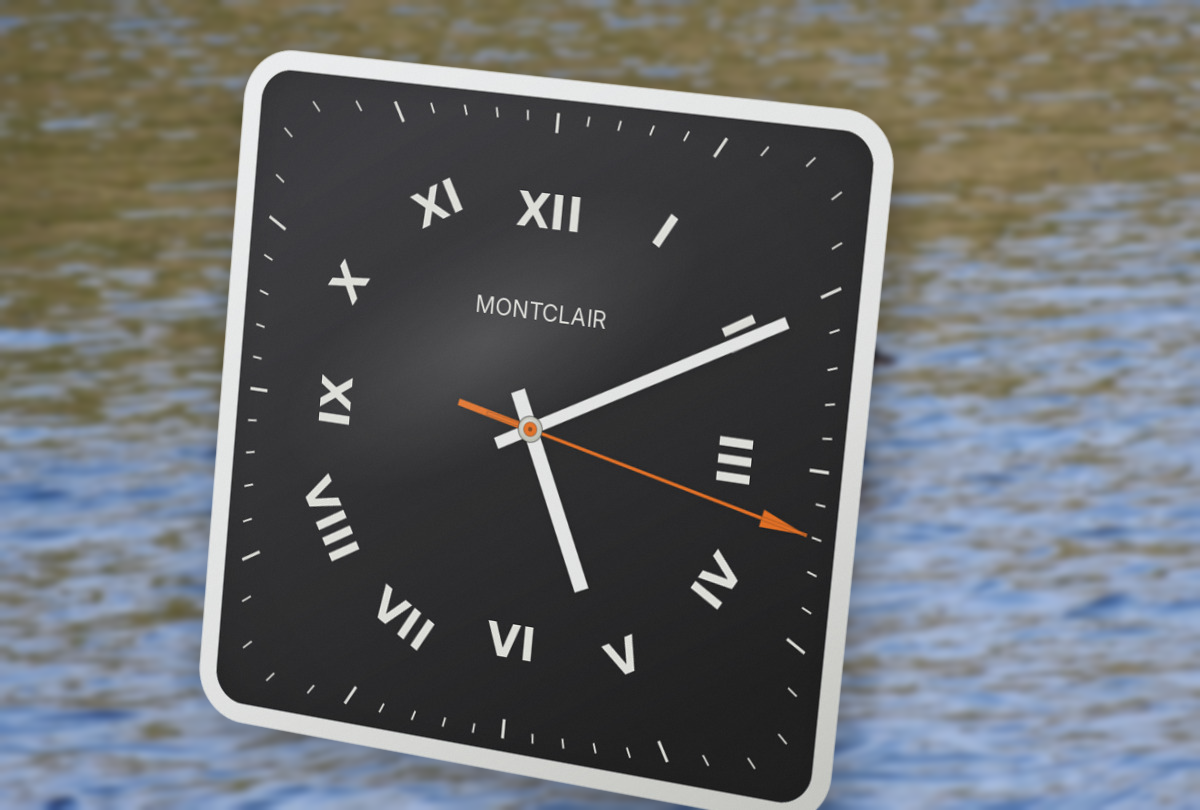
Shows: 5h10m17s
